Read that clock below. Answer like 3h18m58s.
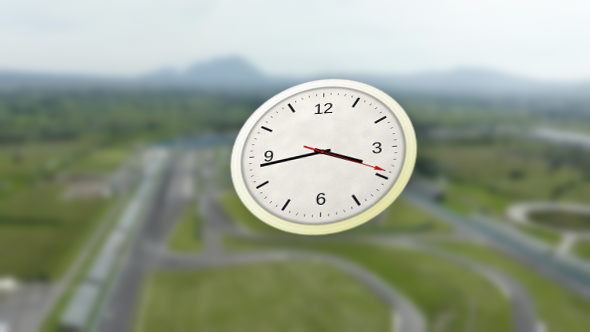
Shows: 3h43m19s
